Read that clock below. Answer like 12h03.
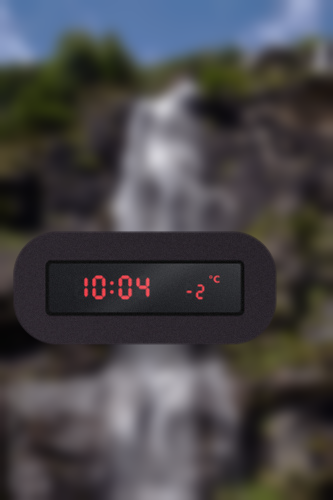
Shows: 10h04
